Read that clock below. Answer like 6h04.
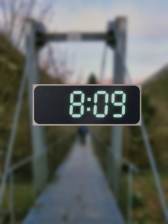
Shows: 8h09
